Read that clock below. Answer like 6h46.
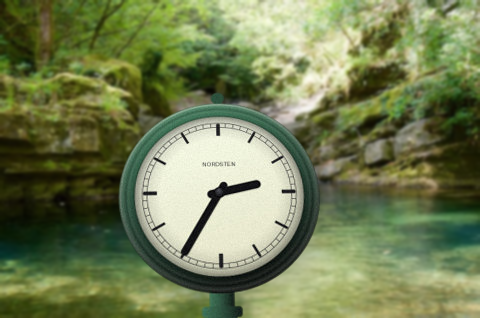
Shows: 2h35
